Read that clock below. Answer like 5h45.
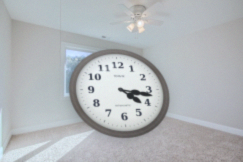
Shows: 4h17
